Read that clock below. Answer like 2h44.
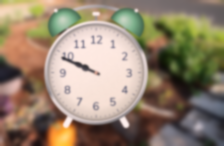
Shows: 9h49
